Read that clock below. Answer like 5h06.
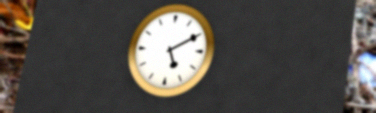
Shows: 5h10
